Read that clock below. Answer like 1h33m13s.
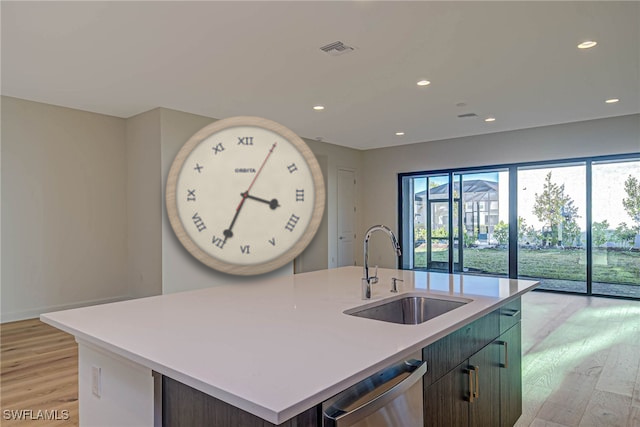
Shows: 3h34m05s
